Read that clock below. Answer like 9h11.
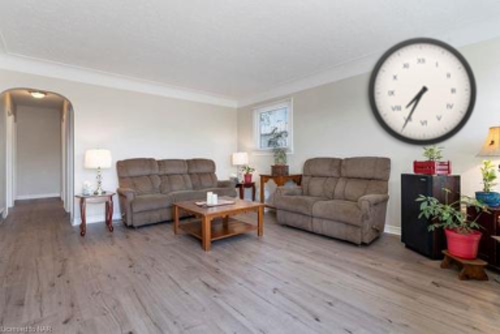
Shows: 7h35
